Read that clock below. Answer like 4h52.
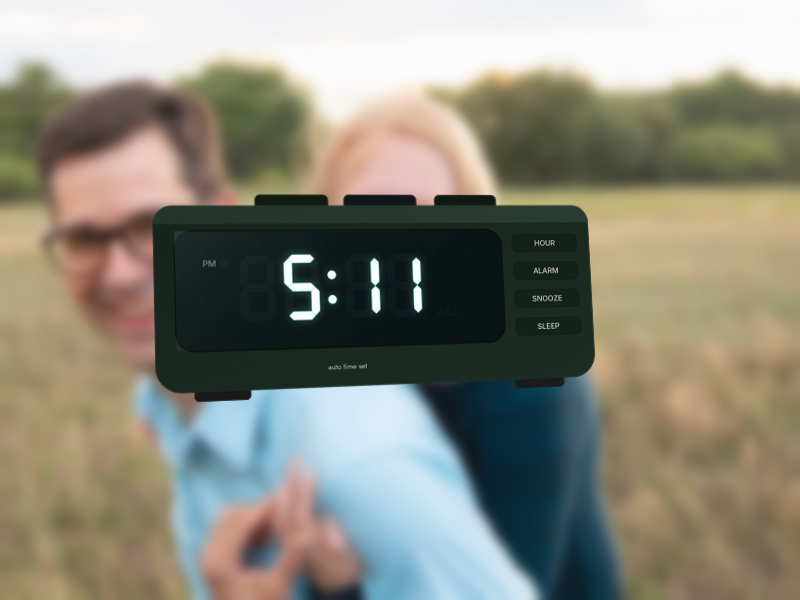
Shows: 5h11
